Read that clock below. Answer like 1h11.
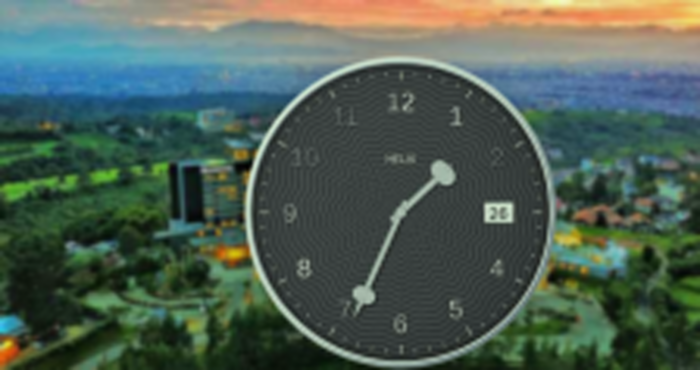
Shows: 1h34
